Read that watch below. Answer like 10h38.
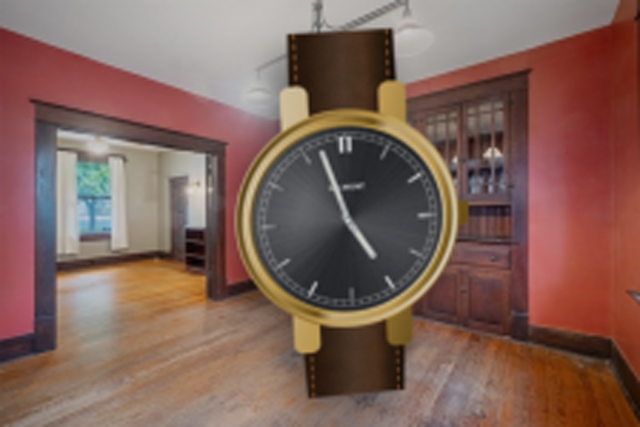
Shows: 4h57
